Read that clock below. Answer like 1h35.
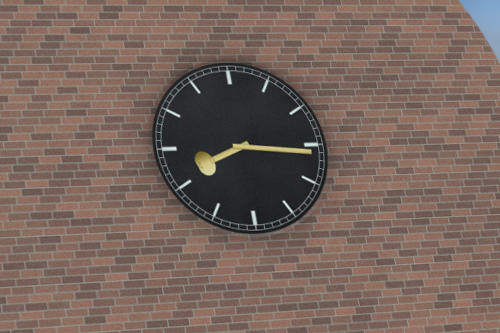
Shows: 8h16
